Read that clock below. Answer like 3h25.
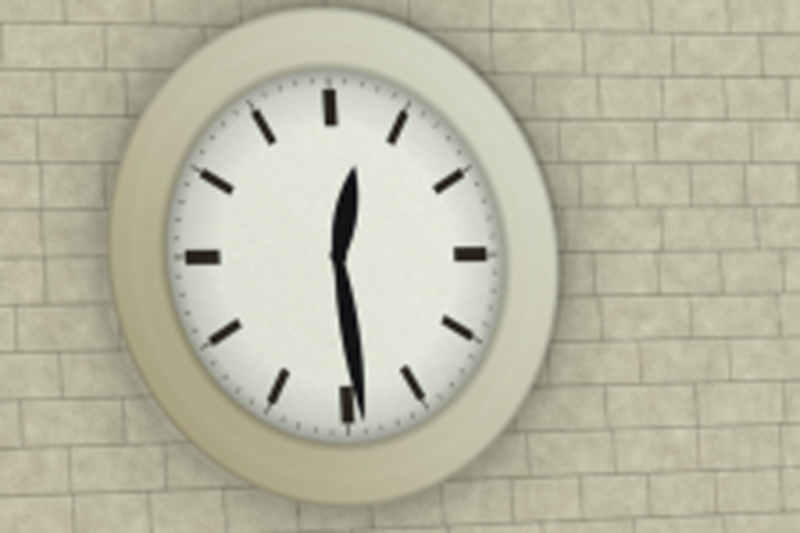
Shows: 12h29
